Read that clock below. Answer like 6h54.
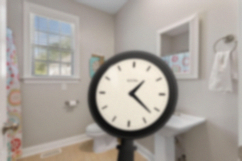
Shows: 1h22
